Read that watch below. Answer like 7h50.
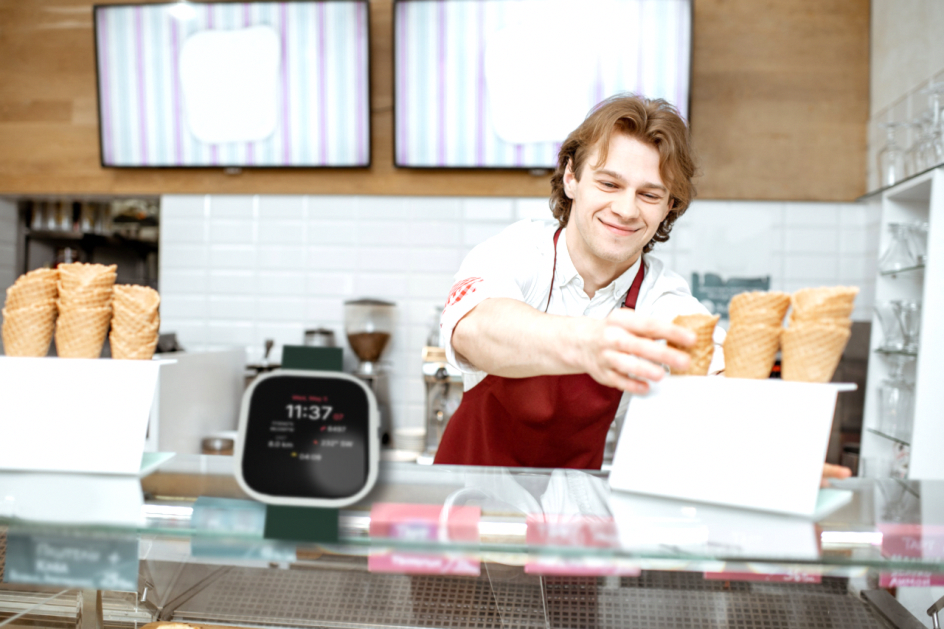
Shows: 11h37
